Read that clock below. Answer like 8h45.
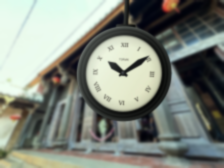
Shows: 10h09
